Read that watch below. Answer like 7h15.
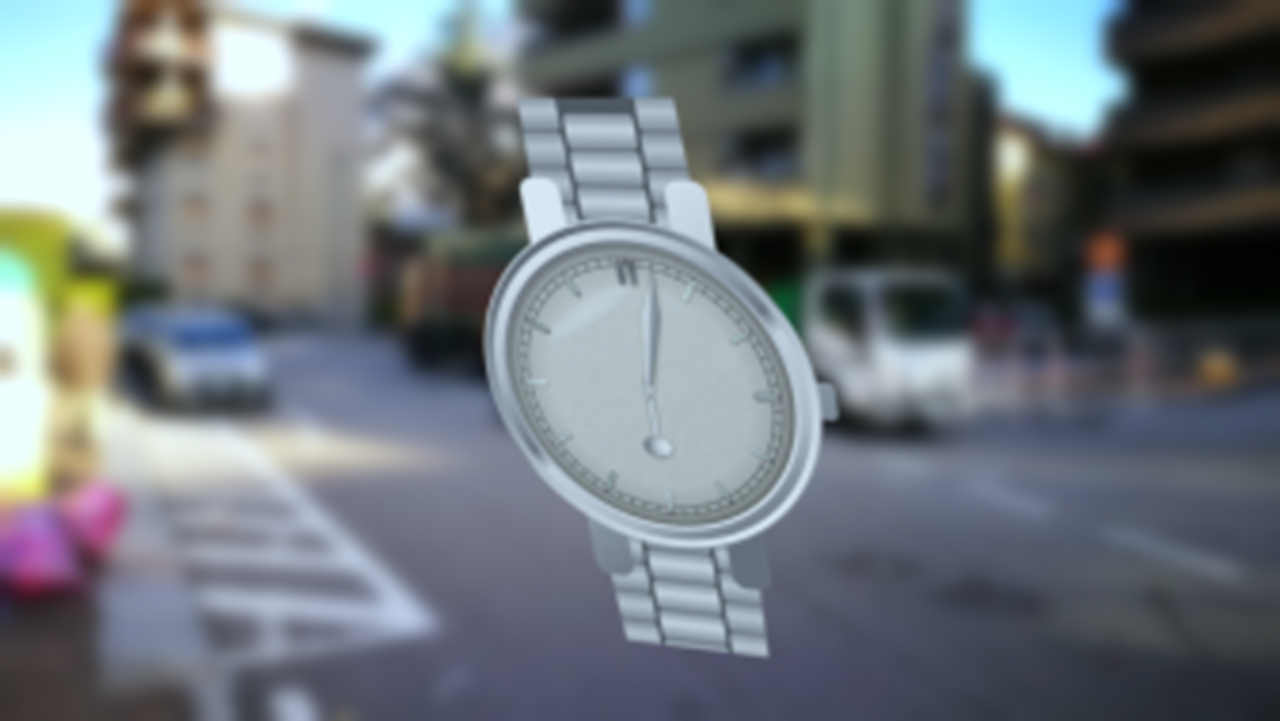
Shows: 6h02
